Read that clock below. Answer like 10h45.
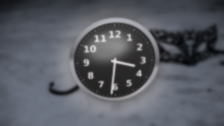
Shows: 3h31
